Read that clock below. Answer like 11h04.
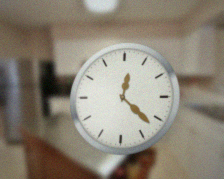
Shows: 12h22
